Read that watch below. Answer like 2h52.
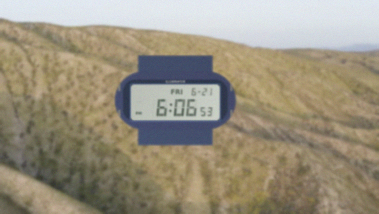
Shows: 6h06
